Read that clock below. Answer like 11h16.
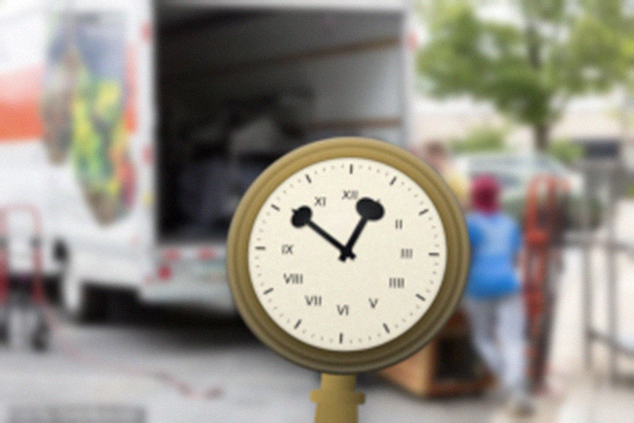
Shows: 12h51
